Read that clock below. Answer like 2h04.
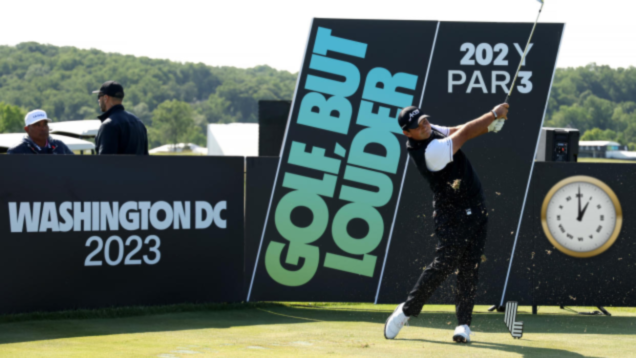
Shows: 1h00
